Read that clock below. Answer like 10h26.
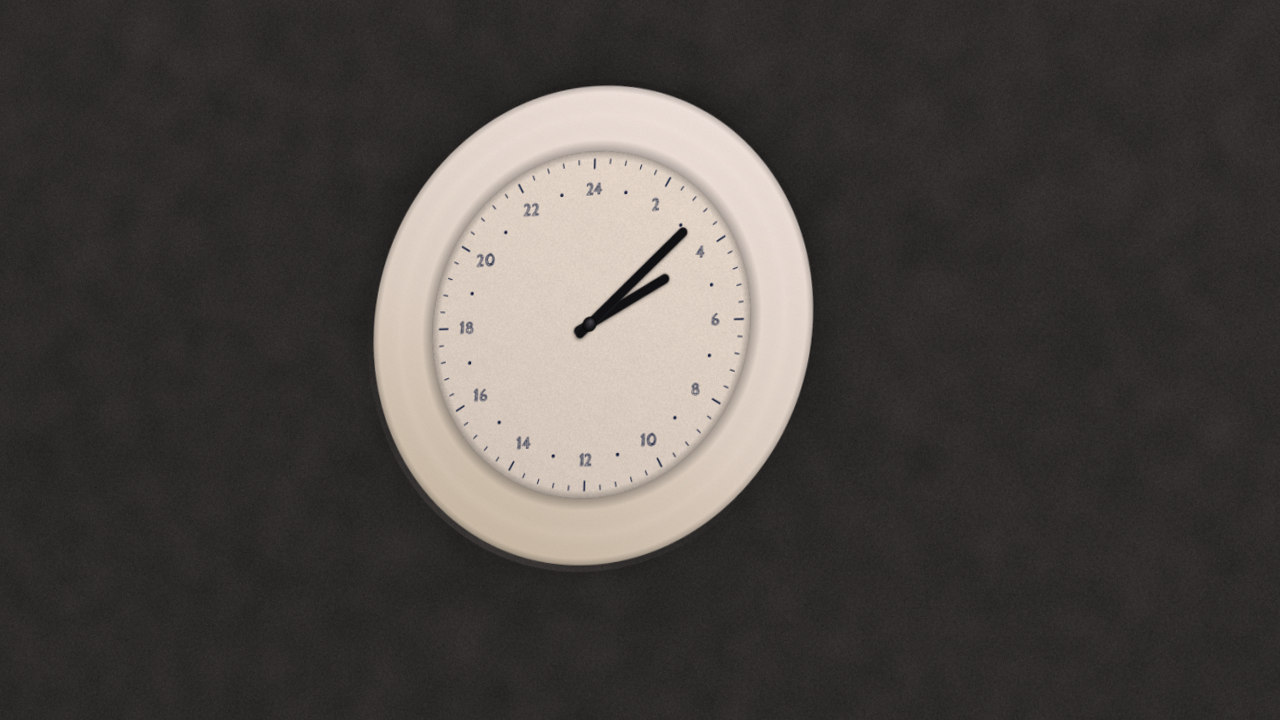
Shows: 4h08
